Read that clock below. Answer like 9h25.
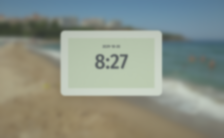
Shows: 8h27
